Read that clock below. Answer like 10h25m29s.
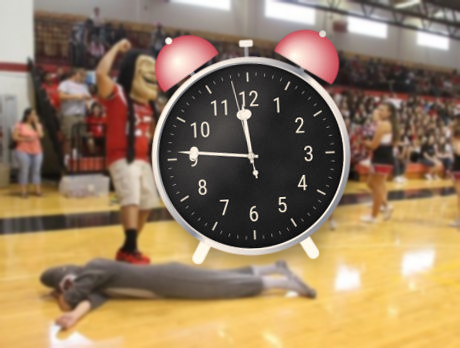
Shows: 11h45m58s
